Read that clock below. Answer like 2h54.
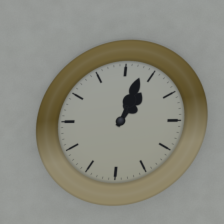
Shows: 1h03
